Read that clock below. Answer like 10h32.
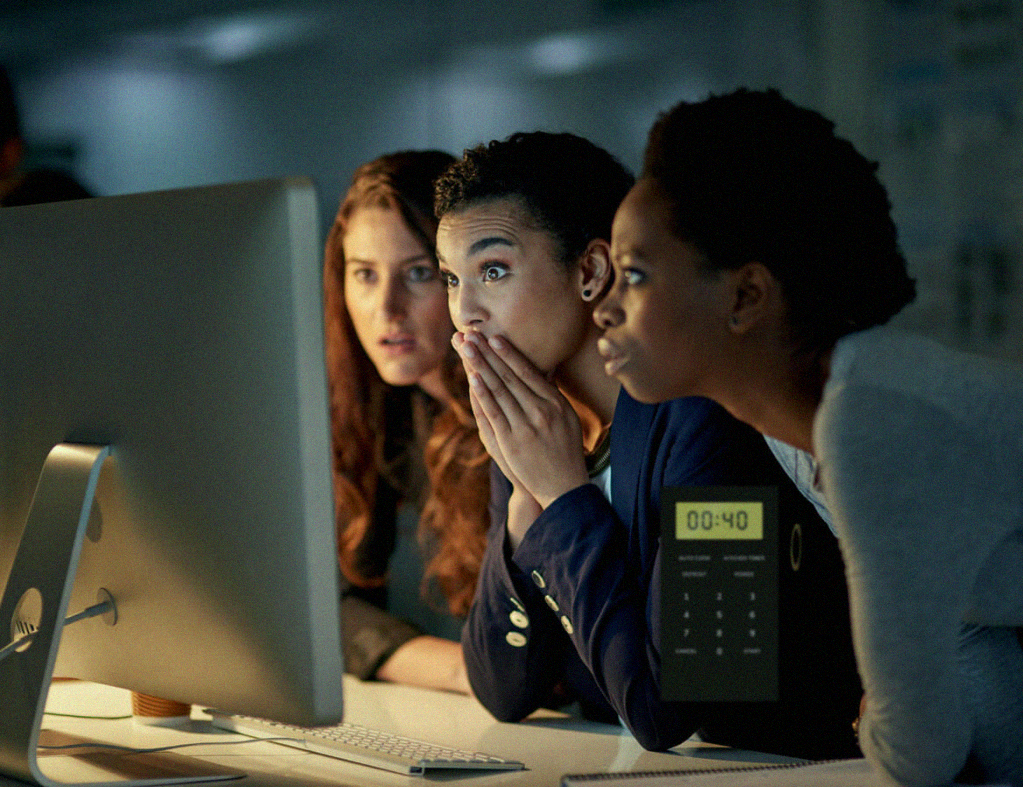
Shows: 0h40
